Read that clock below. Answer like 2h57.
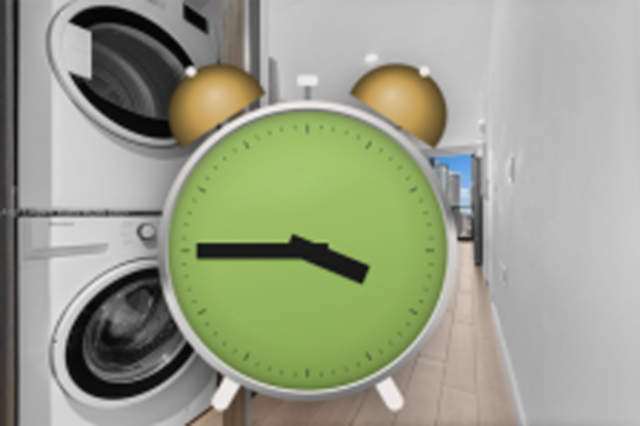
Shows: 3h45
